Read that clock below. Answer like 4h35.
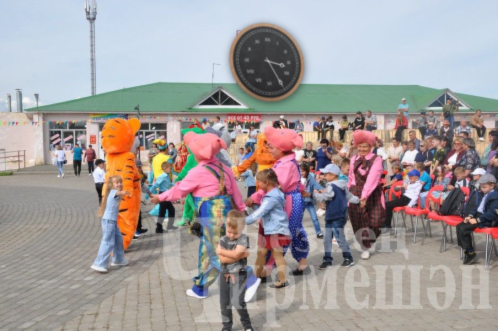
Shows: 3h25
